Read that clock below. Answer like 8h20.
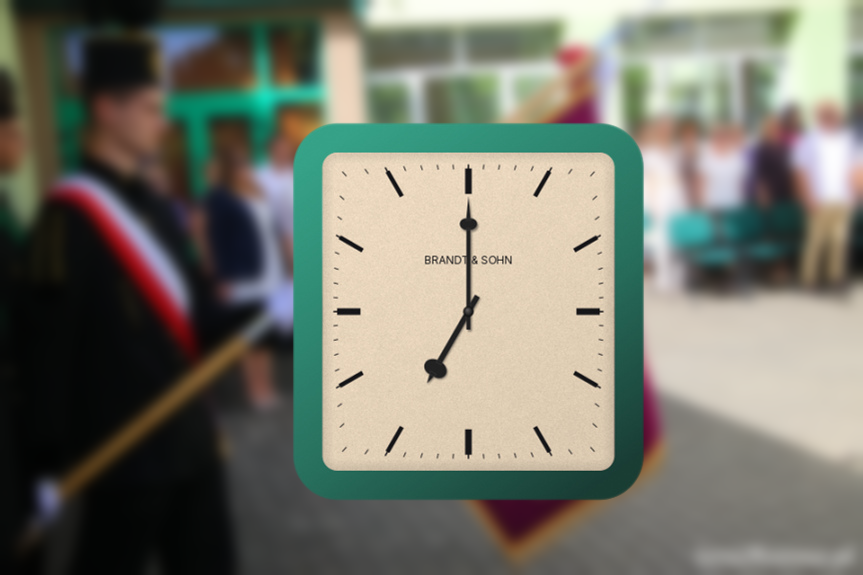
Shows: 7h00
